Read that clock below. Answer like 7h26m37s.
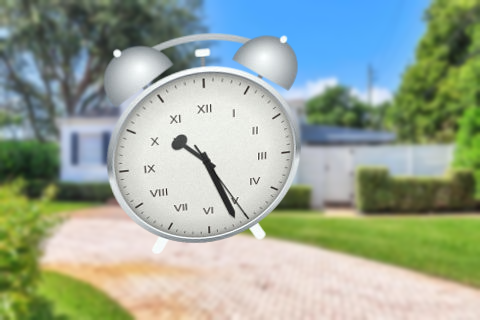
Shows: 10h26m25s
